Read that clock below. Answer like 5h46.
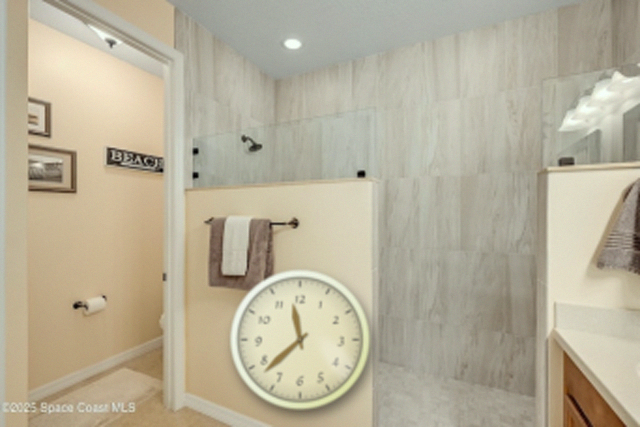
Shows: 11h38
